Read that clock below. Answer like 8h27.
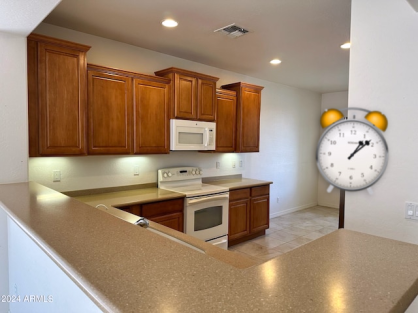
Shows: 1h08
